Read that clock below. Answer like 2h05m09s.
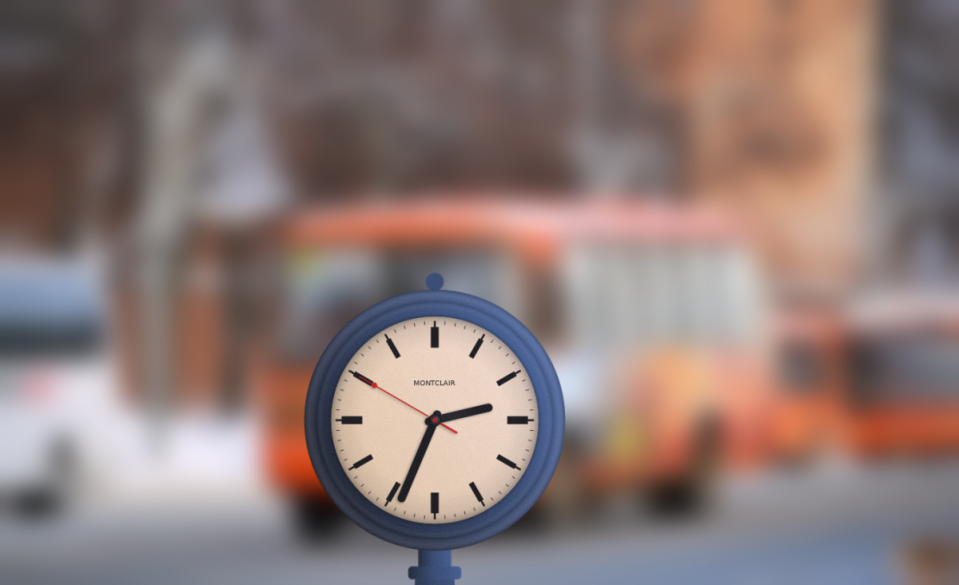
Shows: 2h33m50s
